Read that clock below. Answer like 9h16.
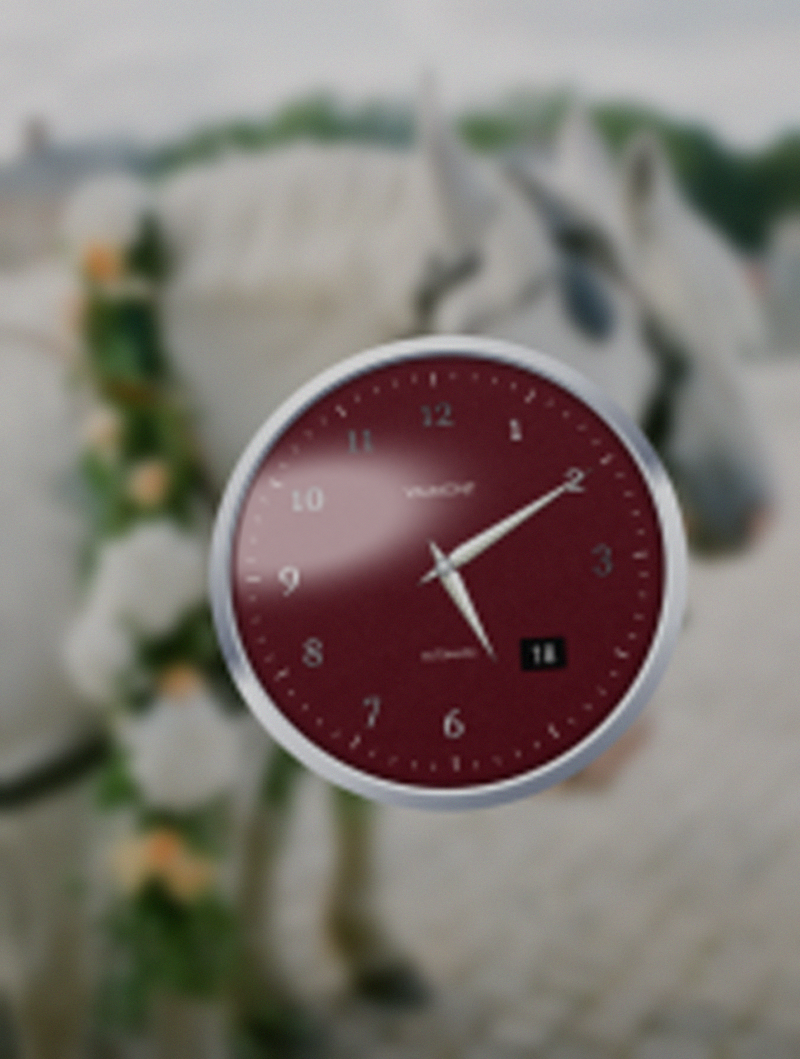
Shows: 5h10
